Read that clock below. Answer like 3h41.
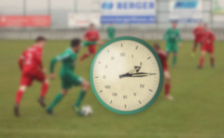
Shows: 2h15
